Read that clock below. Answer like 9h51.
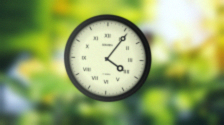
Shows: 4h06
